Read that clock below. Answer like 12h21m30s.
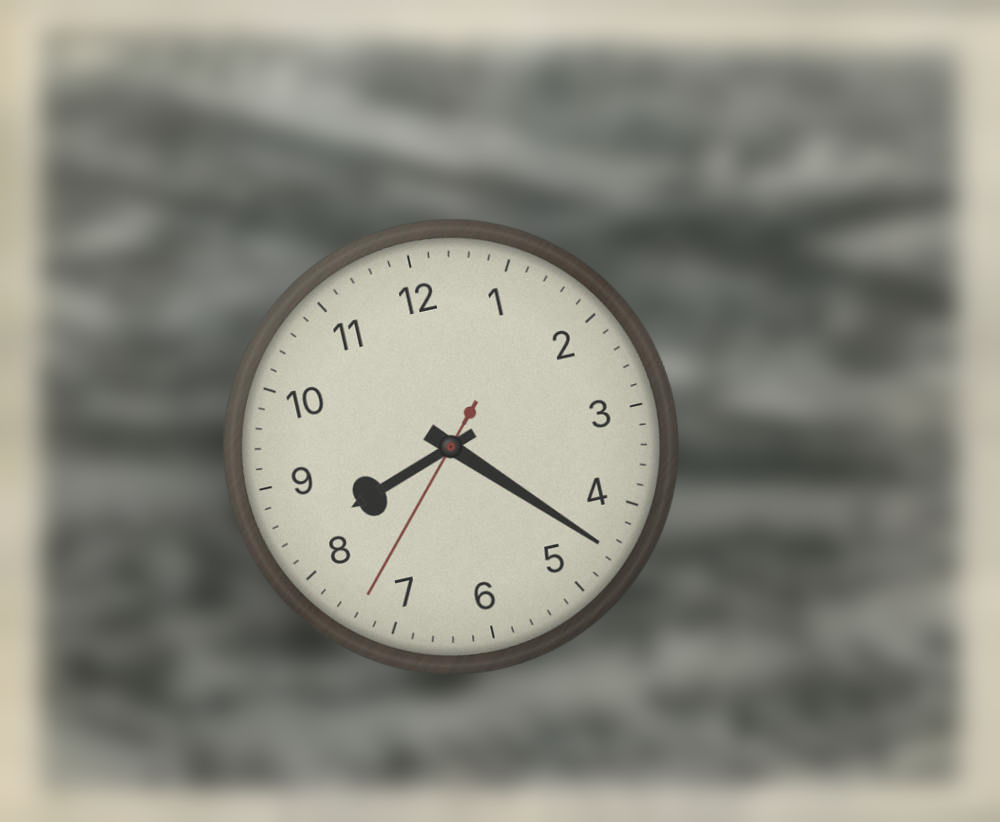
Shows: 8h22m37s
